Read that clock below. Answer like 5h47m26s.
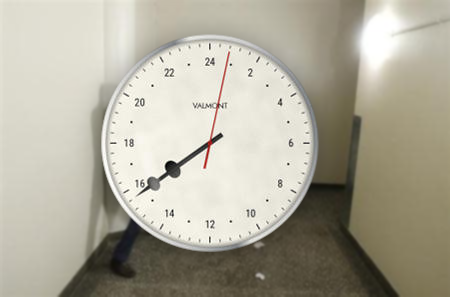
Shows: 15h39m02s
